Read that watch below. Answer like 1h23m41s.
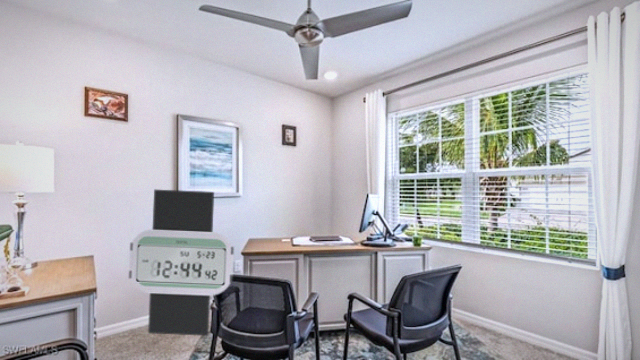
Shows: 12h44m42s
